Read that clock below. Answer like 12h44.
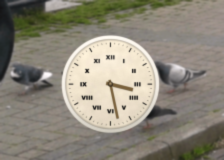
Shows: 3h28
